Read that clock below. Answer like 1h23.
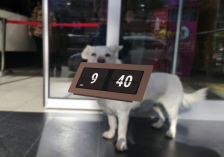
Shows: 9h40
